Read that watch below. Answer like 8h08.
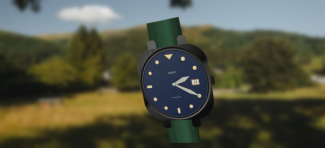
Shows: 2h20
